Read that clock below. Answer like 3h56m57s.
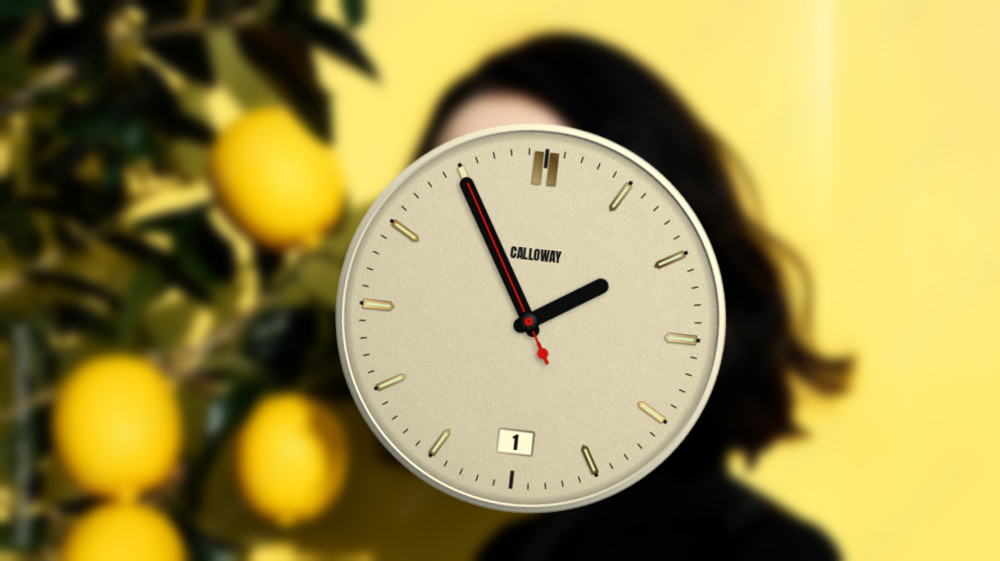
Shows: 1h54m55s
